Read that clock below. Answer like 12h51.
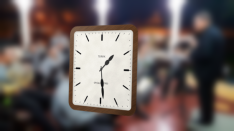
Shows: 1h29
